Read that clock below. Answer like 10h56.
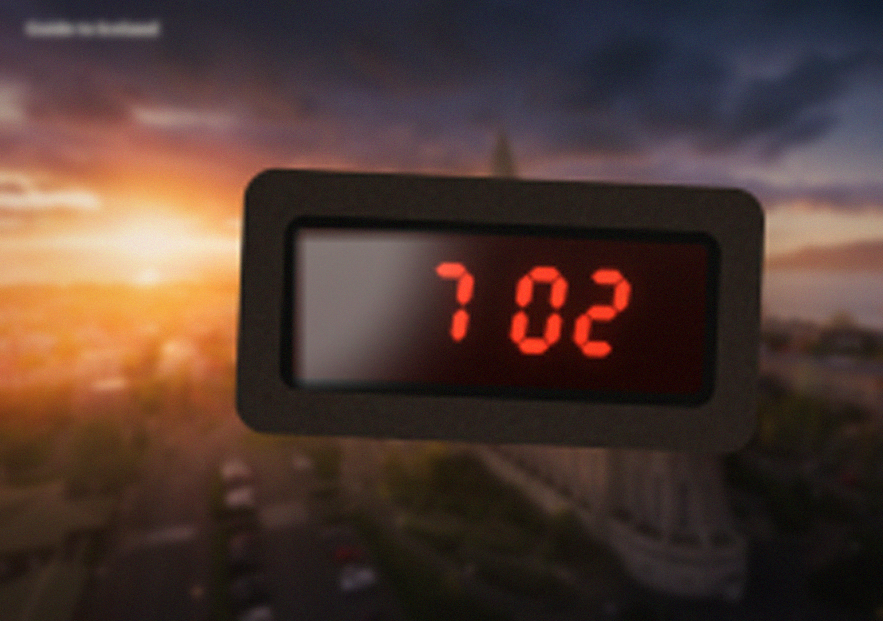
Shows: 7h02
